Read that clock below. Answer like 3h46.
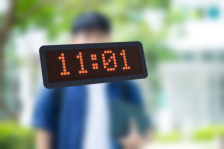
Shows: 11h01
